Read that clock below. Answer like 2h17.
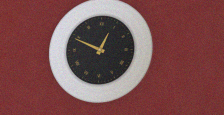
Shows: 12h49
